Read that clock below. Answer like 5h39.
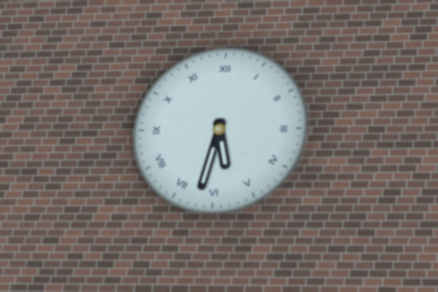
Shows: 5h32
